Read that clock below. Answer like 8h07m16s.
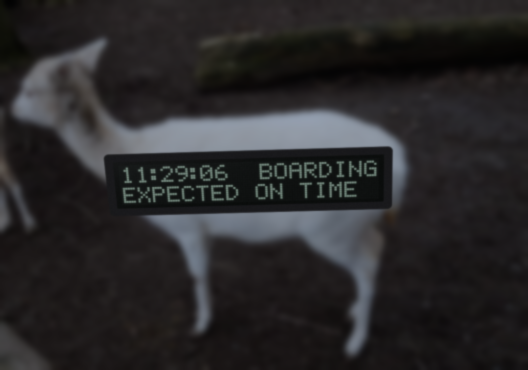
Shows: 11h29m06s
